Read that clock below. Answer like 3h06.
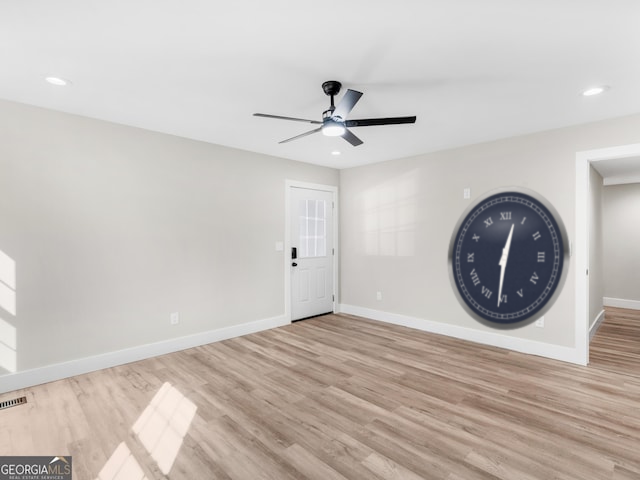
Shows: 12h31
